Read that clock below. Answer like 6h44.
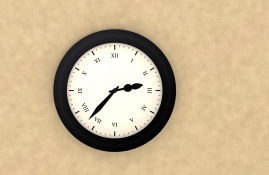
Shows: 2h37
